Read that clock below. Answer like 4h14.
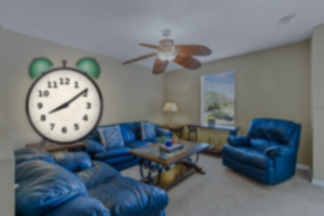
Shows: 8h09
